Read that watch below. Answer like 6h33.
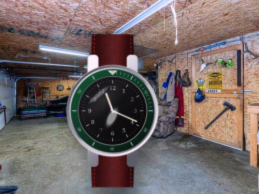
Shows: 11h19
